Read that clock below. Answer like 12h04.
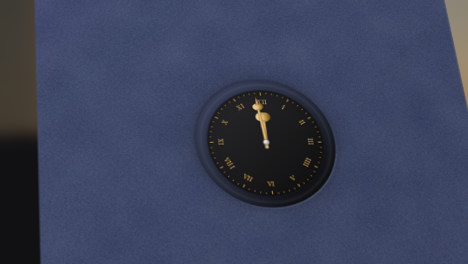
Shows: 11h59
